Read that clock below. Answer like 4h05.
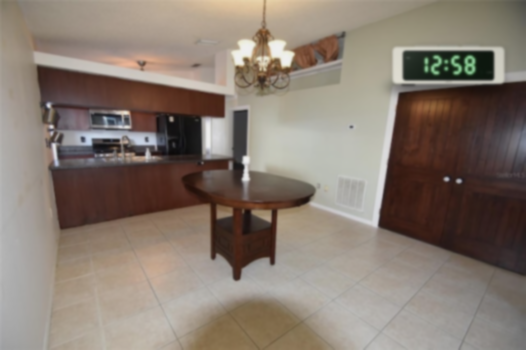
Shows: 12h58
